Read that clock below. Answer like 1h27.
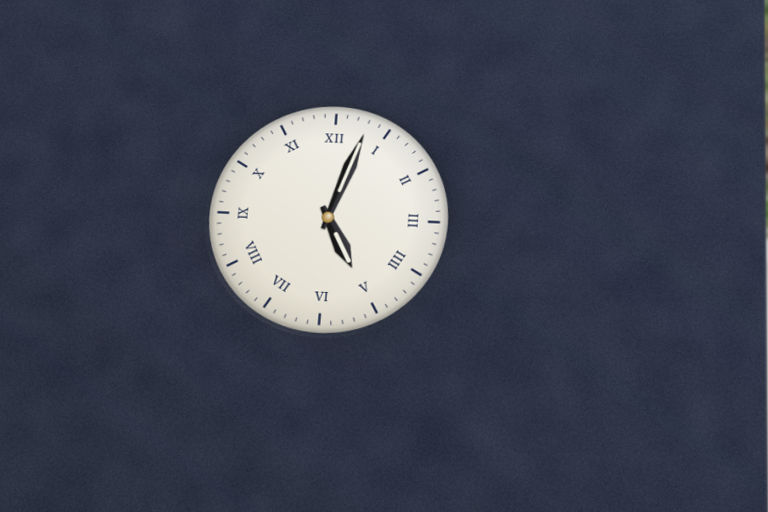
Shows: 5h03
